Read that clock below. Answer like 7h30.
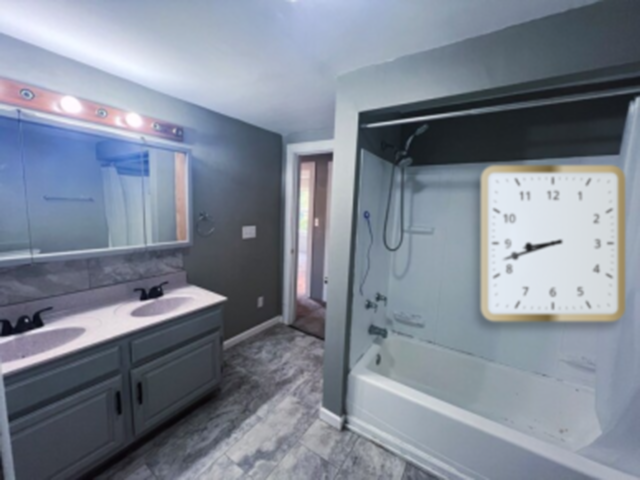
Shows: 8h42
